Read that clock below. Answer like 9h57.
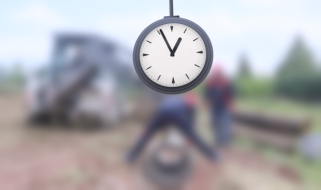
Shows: 12h56
